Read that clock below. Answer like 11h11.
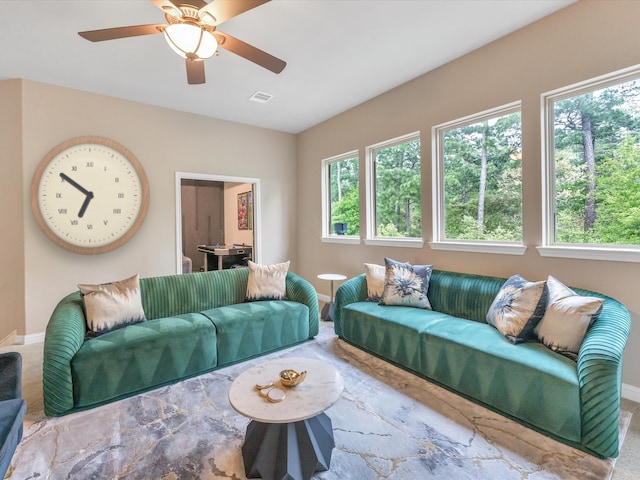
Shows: 6h51
